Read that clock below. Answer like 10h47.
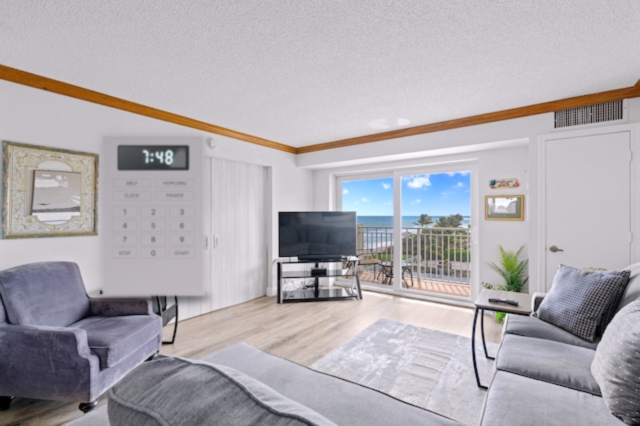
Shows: 7h48
